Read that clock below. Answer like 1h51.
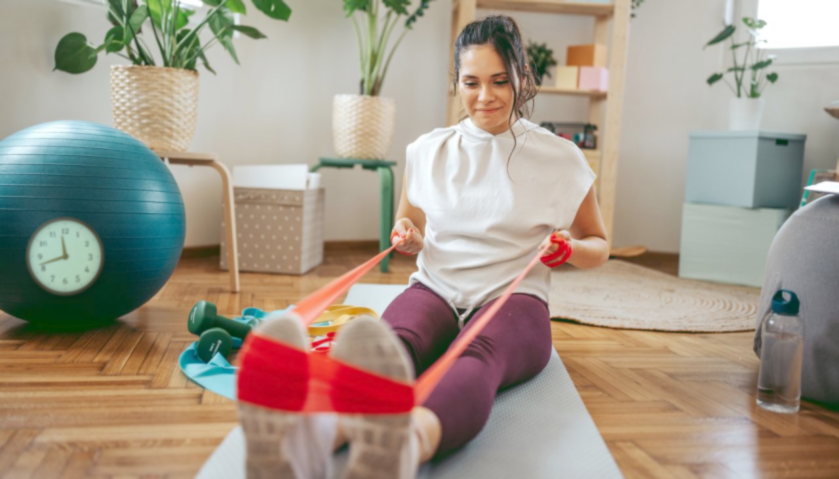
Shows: 11h42
